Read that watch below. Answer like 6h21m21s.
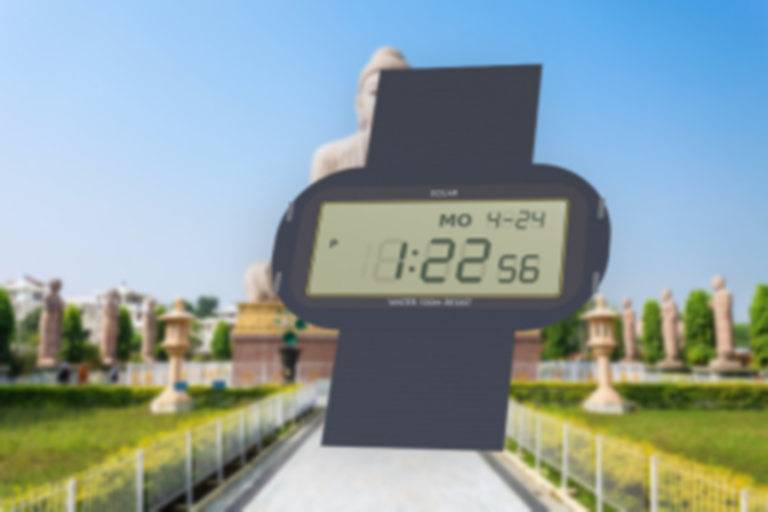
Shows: 1h22m56s
